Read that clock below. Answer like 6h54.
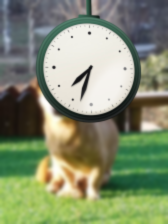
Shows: 7h33
